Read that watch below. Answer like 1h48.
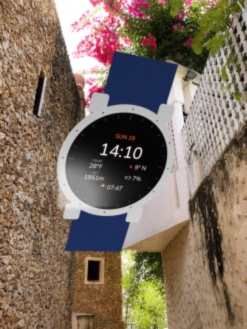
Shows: 14h10
